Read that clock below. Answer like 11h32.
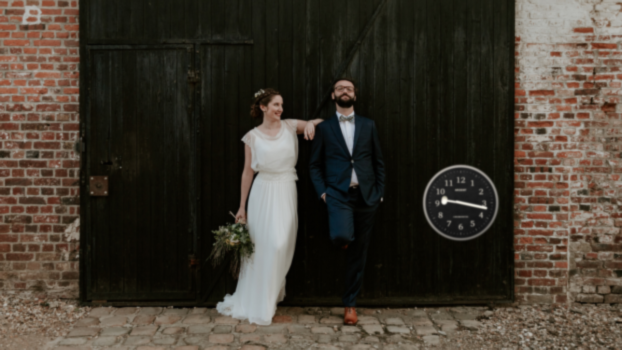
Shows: 9h17
